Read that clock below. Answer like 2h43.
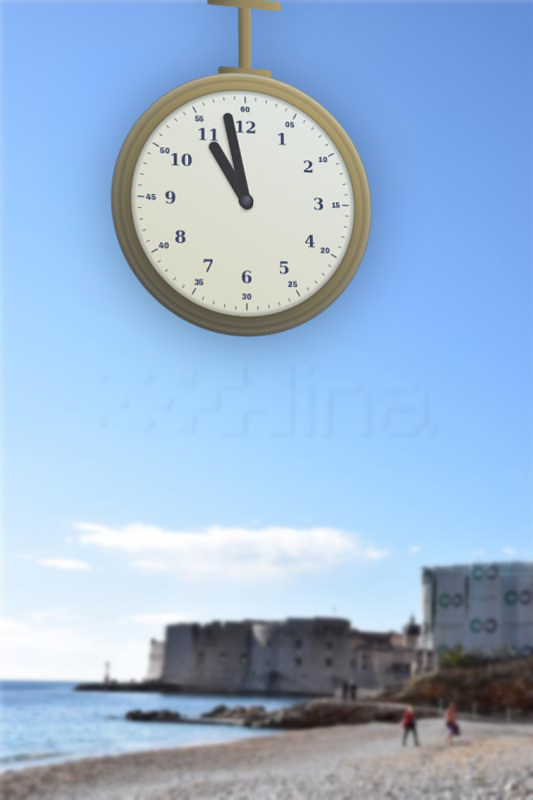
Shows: 10h58
